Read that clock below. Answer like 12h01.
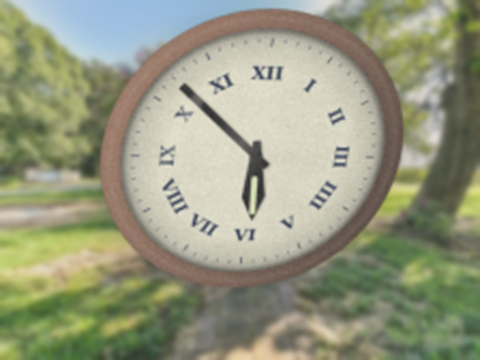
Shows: 5h52
